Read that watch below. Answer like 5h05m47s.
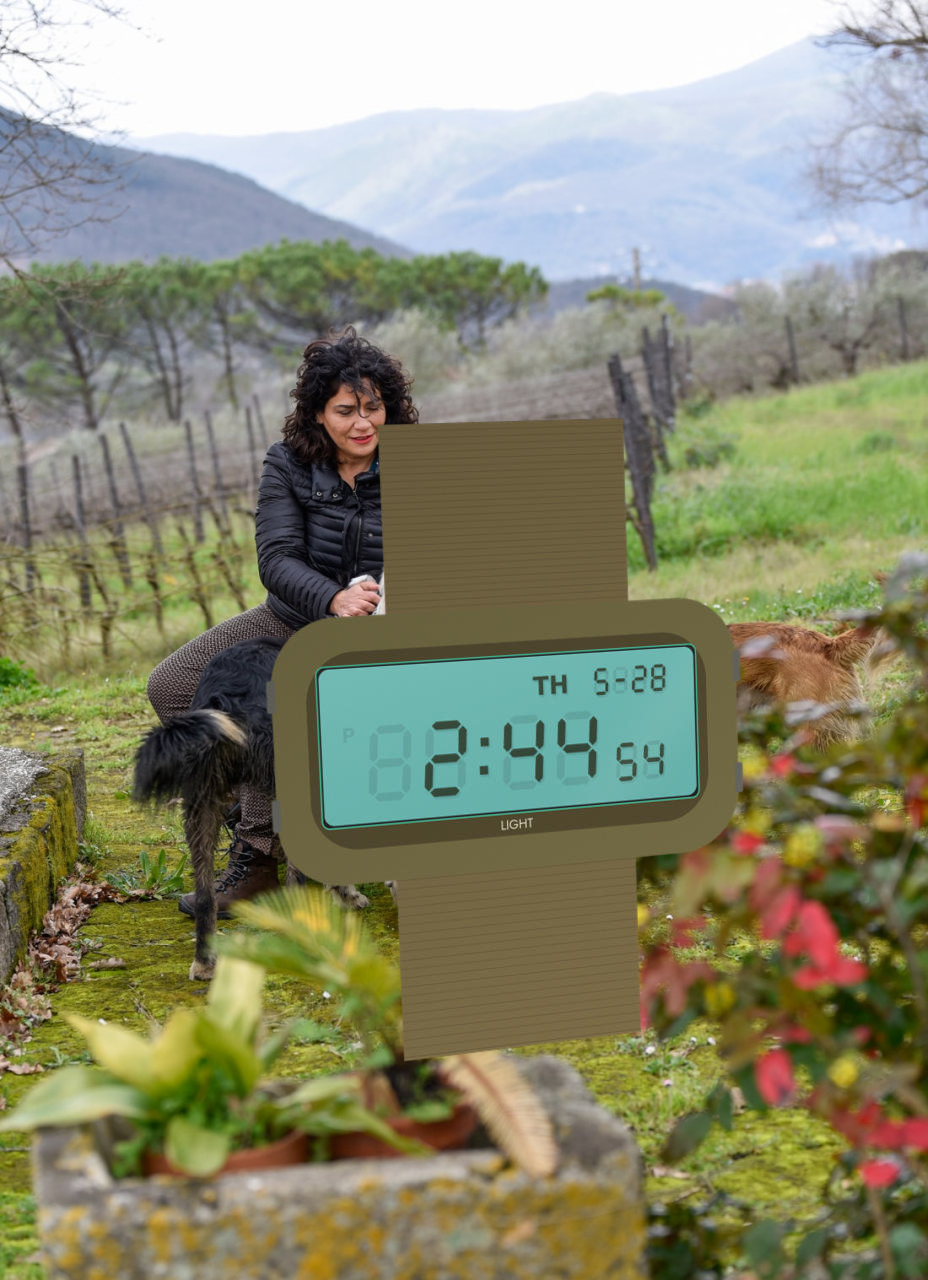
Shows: 2h44m54s
